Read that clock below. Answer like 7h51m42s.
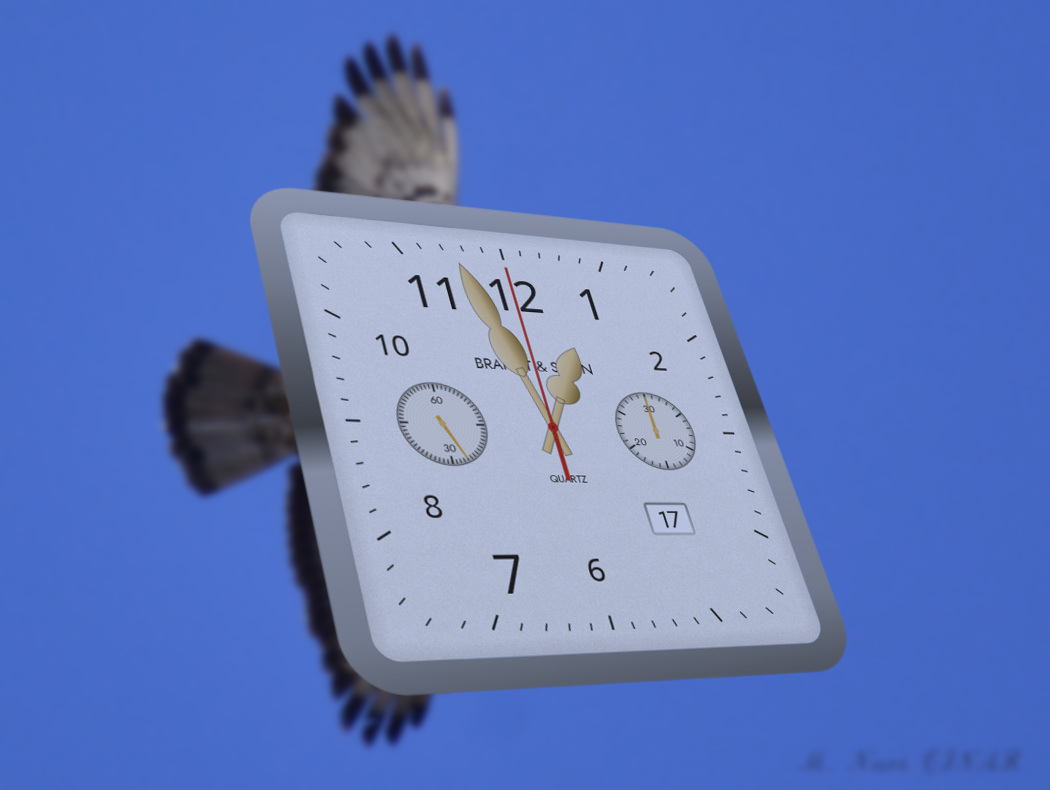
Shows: 12h57m26s
